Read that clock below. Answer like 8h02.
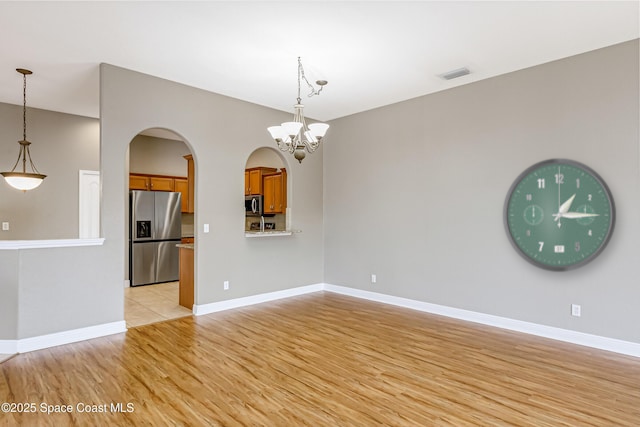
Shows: 1h15
